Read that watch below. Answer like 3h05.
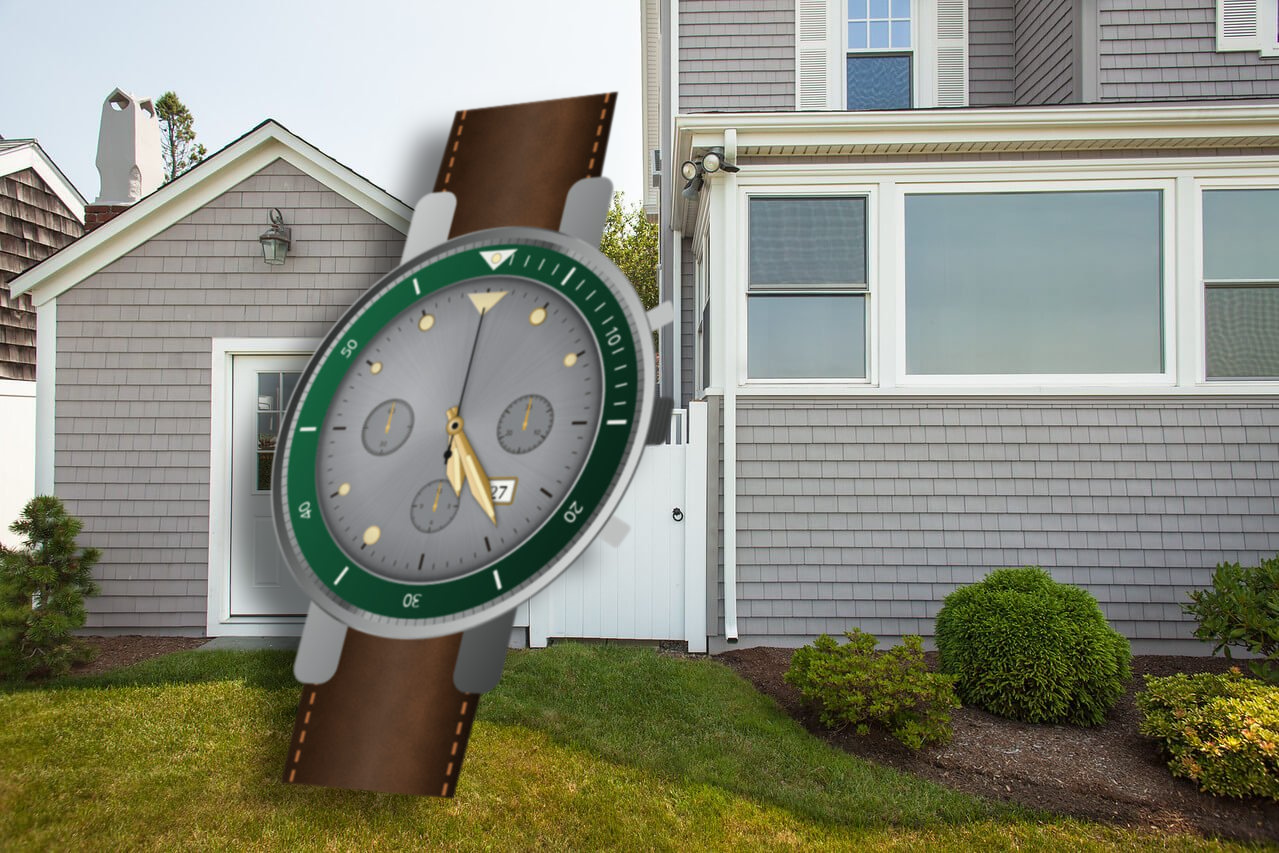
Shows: 5h24
